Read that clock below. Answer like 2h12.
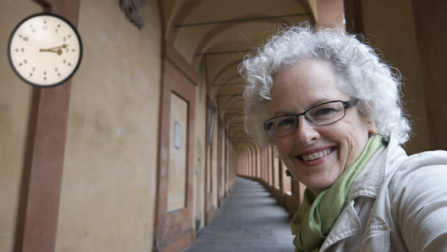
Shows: 3h13
